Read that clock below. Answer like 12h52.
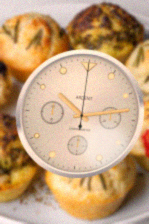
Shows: 10h13
